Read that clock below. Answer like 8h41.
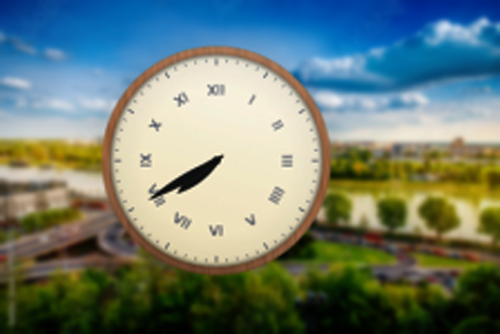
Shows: 7h40
